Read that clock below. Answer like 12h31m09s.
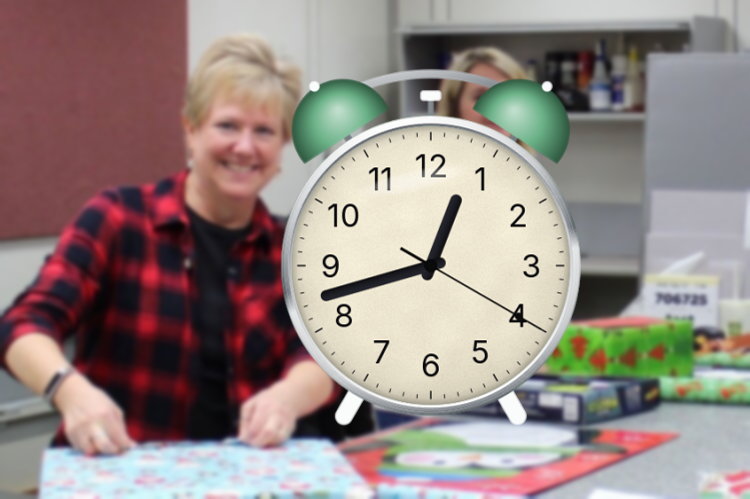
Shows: 12h42m20s
